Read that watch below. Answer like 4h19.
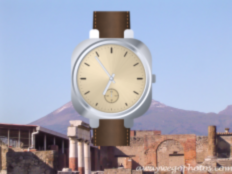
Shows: 6h54
